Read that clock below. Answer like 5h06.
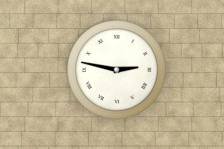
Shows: 2h47
